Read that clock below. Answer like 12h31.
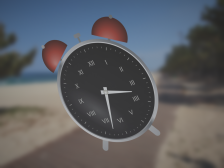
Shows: 3h33
